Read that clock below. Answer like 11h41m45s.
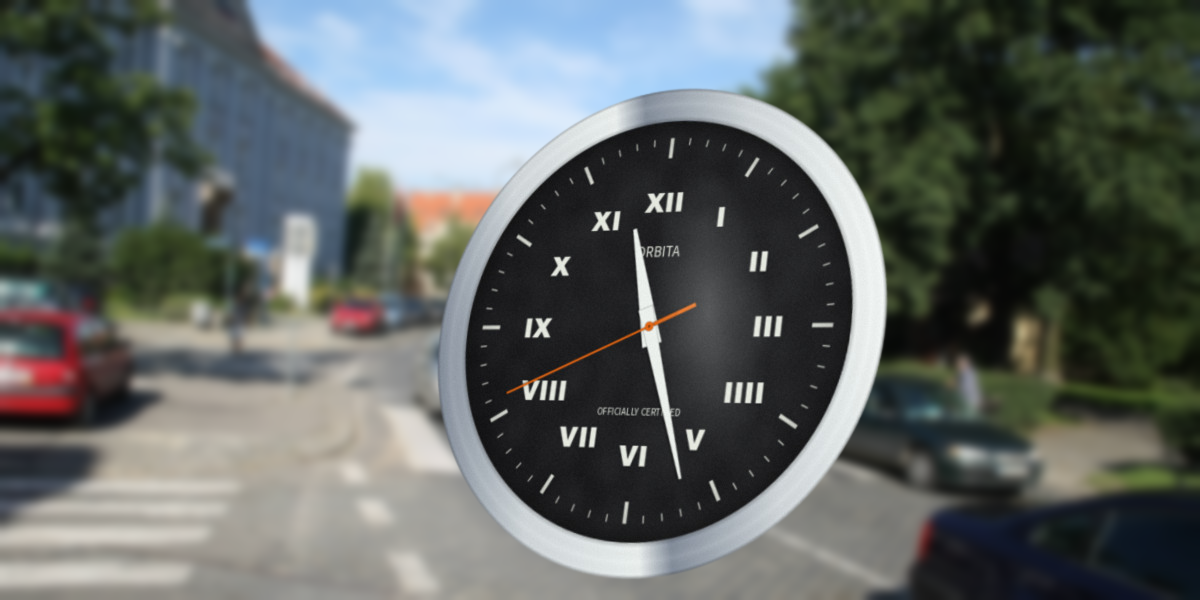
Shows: 11h26m41s
